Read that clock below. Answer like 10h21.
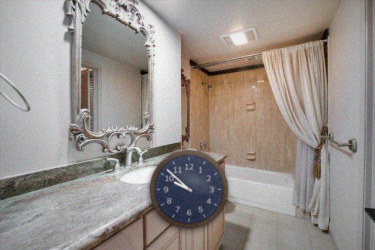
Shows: 9h52
